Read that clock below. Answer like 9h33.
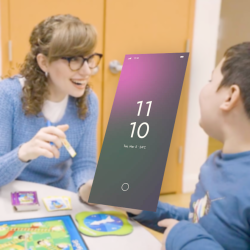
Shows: 11h10
